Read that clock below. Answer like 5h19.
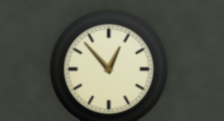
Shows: 12h53
